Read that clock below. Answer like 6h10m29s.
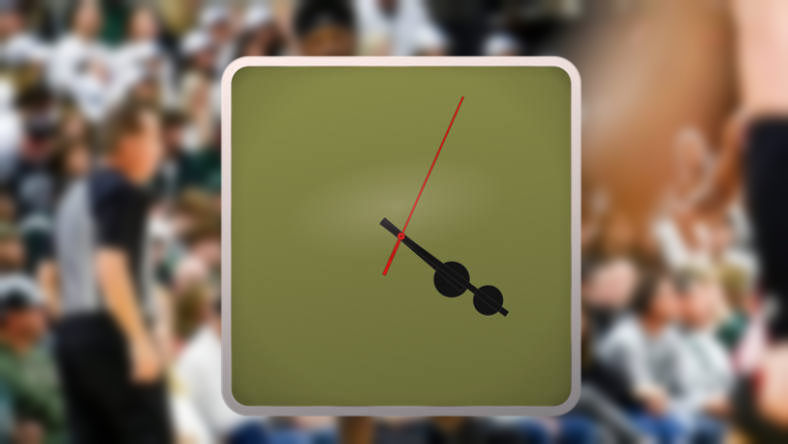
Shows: 4h21m04s
